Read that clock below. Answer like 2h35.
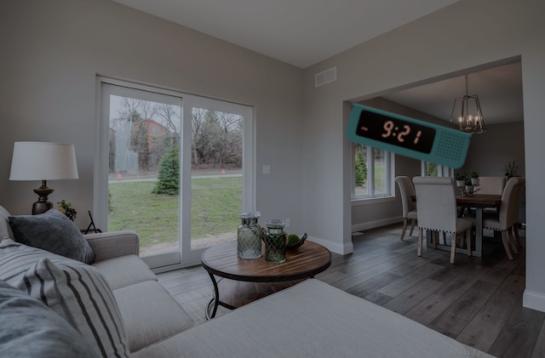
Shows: 9h21
